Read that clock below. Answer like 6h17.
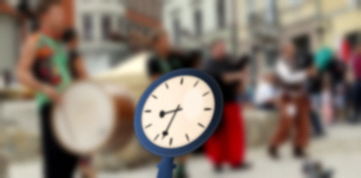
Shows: 8h33
